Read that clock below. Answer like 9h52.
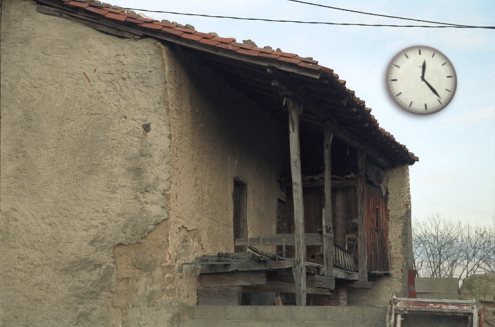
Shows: 12h24
